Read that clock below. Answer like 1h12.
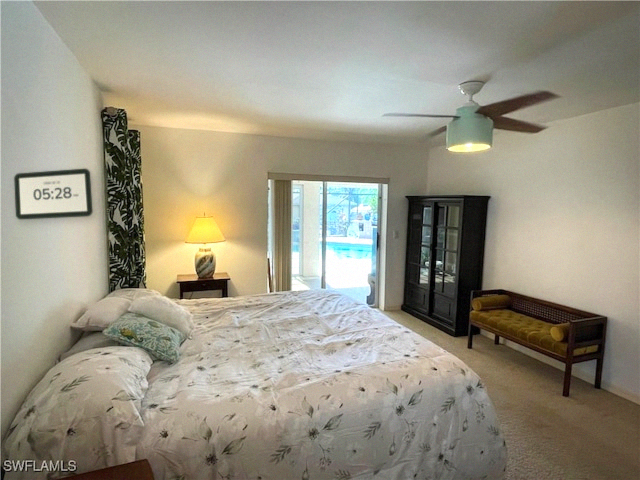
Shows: 5h28
